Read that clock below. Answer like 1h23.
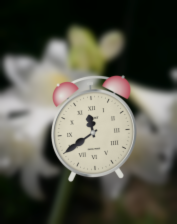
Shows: 11h40
